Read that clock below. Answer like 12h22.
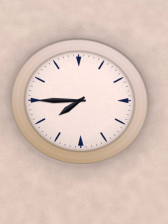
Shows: 7h45
